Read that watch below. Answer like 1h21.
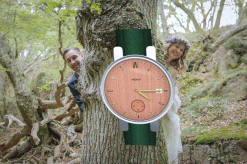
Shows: 4h15
